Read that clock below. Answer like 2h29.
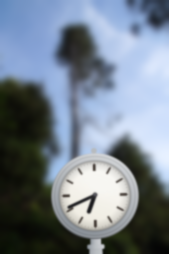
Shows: 6h41
